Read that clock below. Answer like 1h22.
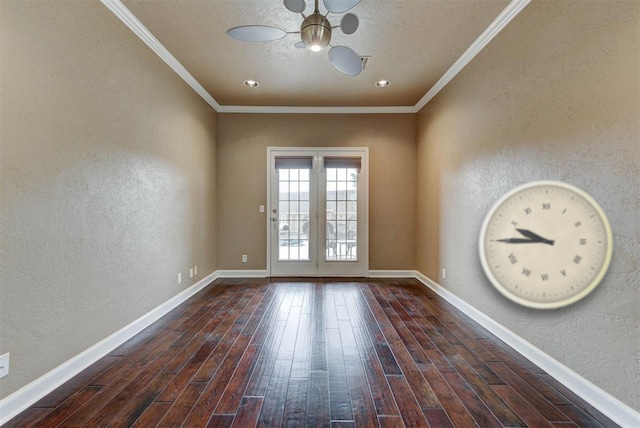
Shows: 9h45
